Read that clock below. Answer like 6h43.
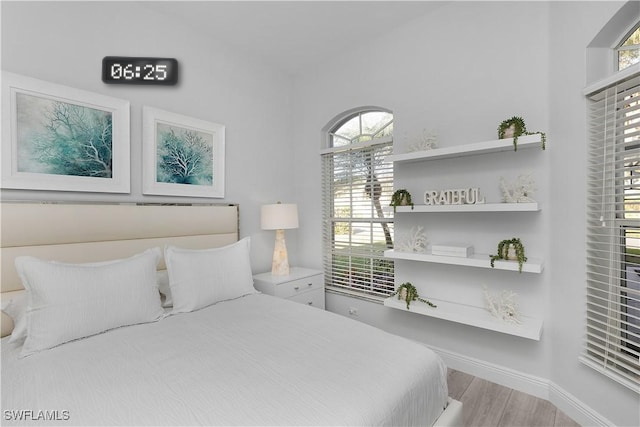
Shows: 6h25
